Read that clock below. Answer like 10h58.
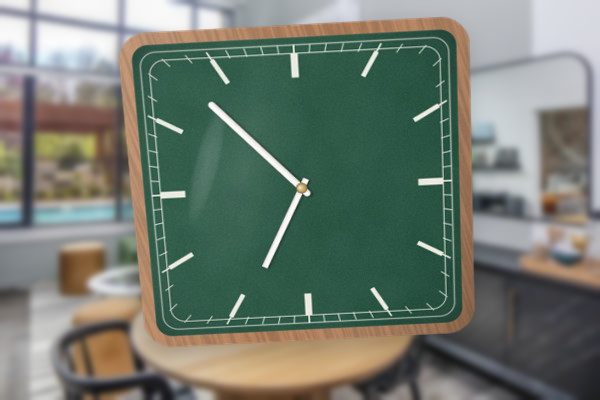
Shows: 6h53
